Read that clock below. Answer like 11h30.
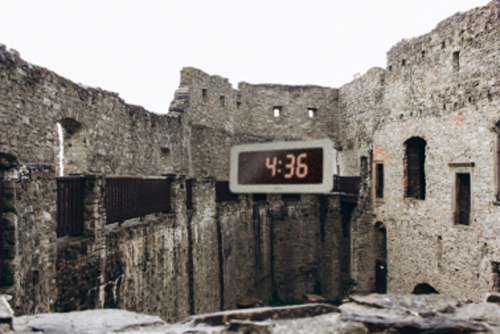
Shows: 4h36
